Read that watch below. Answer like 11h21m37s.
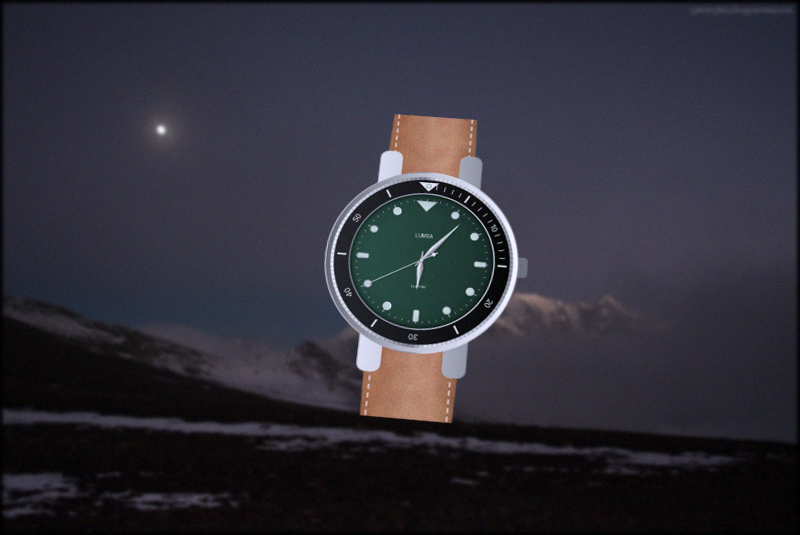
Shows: 6h06m40s
